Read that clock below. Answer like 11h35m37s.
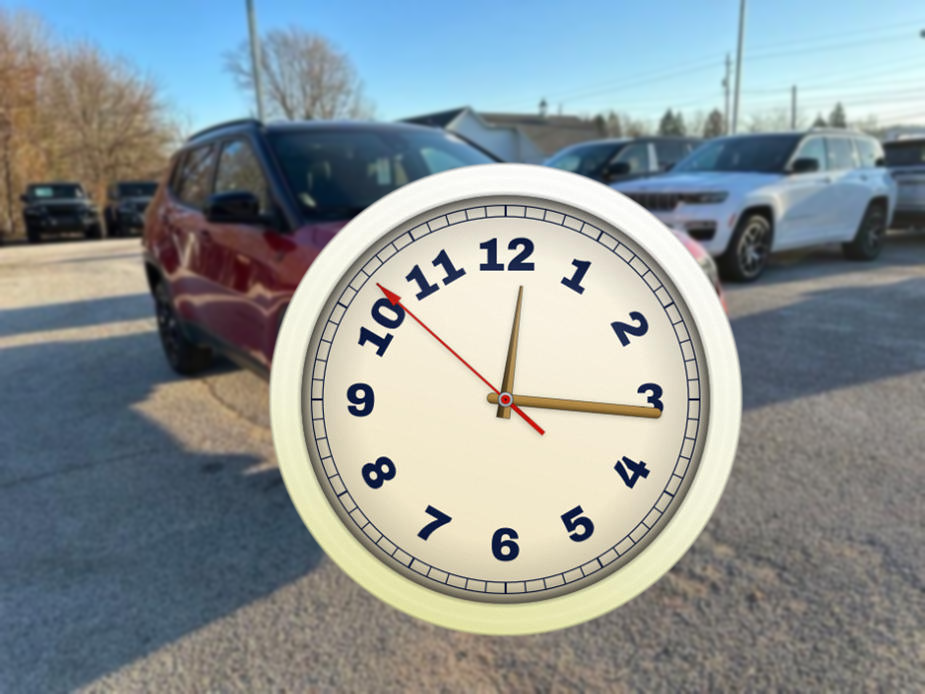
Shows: 12h15m52s
